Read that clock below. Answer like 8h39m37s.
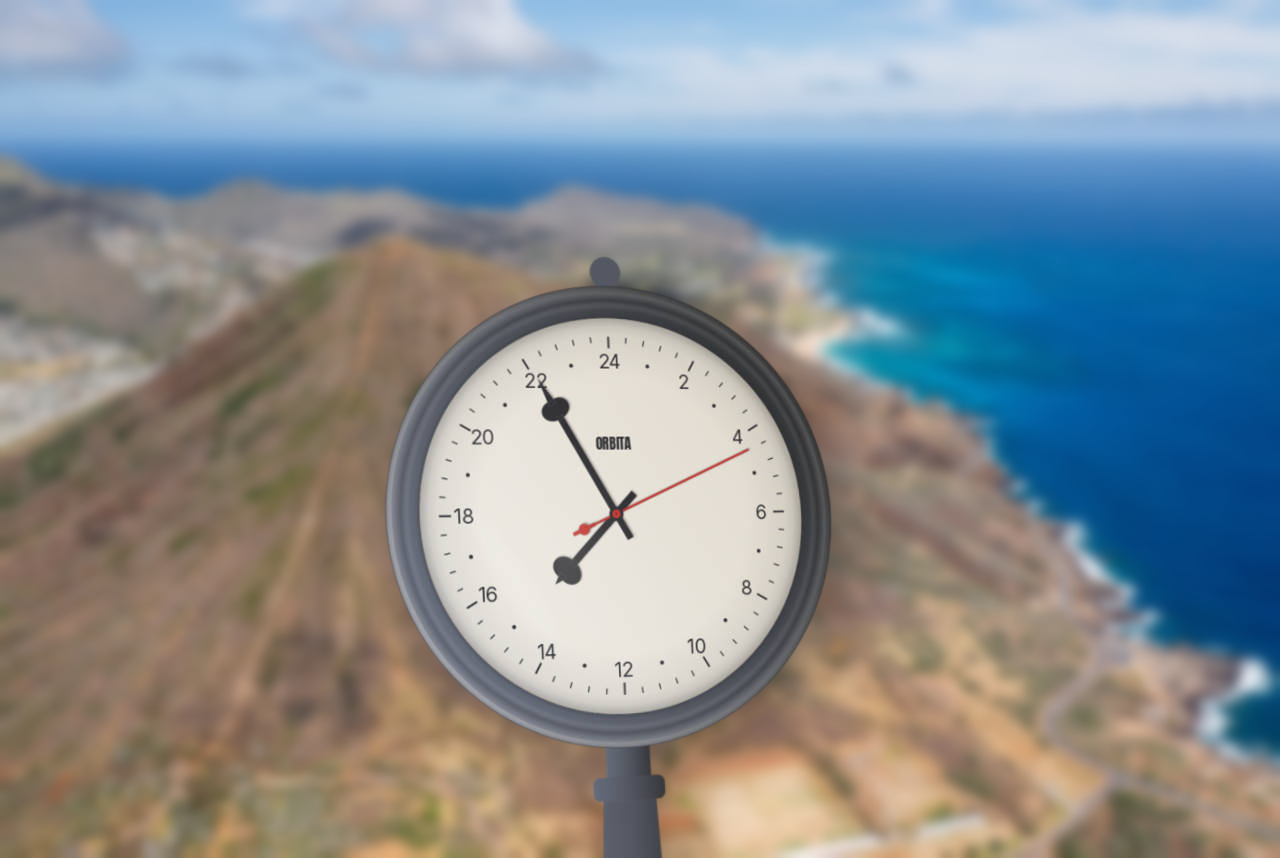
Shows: 14h55m11s
